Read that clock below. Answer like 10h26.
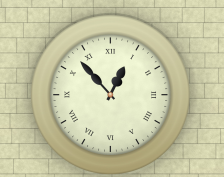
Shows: 12h53
